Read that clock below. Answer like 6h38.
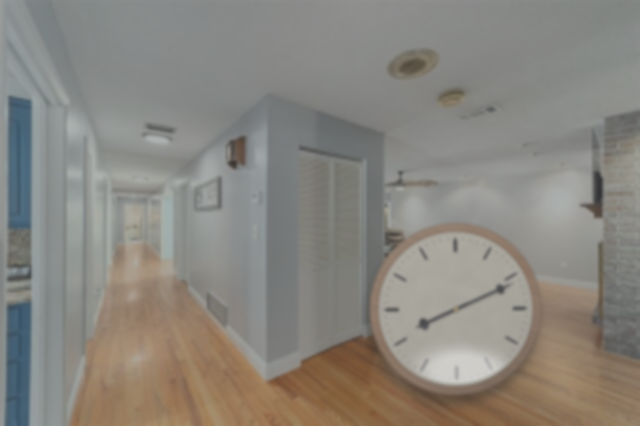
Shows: 8h11
